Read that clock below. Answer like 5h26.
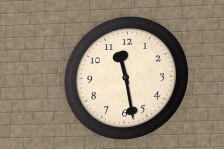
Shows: 11h28
